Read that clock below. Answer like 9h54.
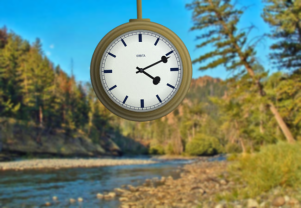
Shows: 4h11
